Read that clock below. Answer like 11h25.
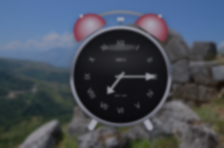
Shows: 7h15
